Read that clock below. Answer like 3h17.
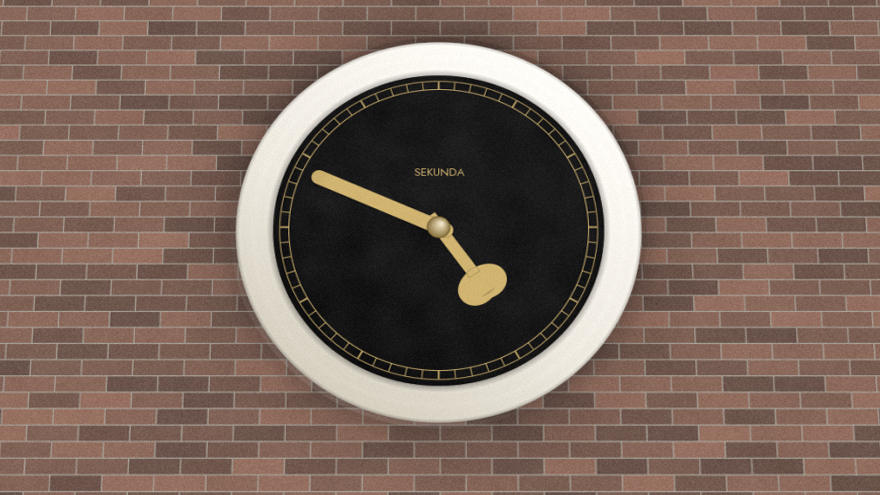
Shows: 4h49
